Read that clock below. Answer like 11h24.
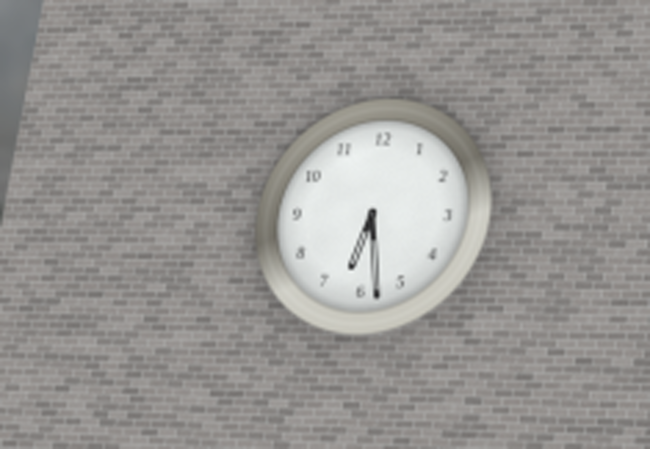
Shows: 6h28
